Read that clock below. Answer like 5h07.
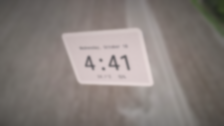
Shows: 4h41
